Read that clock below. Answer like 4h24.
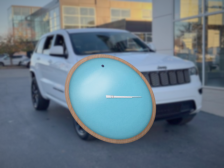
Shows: 3h16
